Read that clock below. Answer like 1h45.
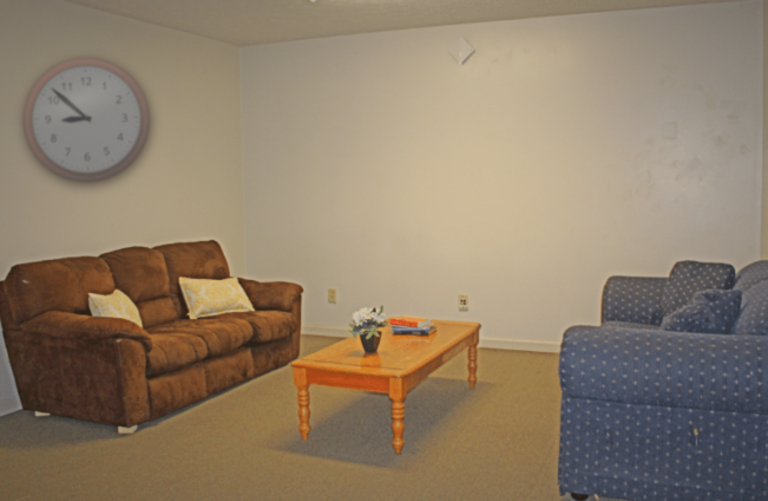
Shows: 8h52
